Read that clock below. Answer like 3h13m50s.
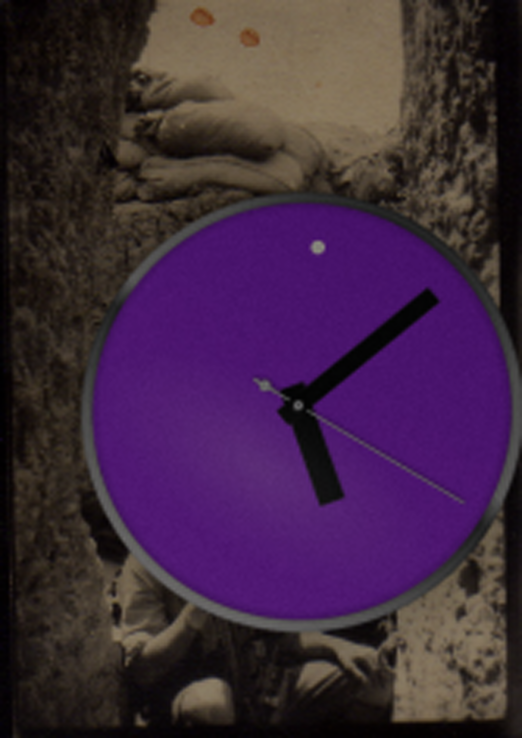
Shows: 5h07m19s
